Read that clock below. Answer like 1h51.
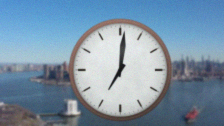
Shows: 7h01
